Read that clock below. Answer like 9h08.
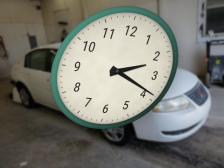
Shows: 2h19
